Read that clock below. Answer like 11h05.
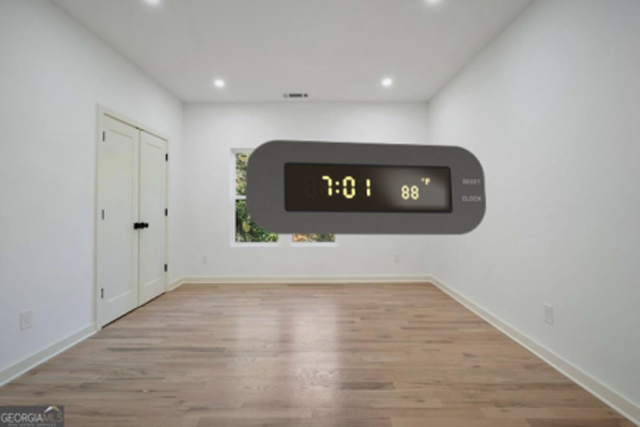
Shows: 7h01
